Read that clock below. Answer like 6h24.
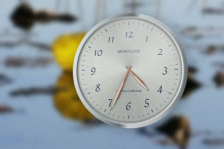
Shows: 4h34
